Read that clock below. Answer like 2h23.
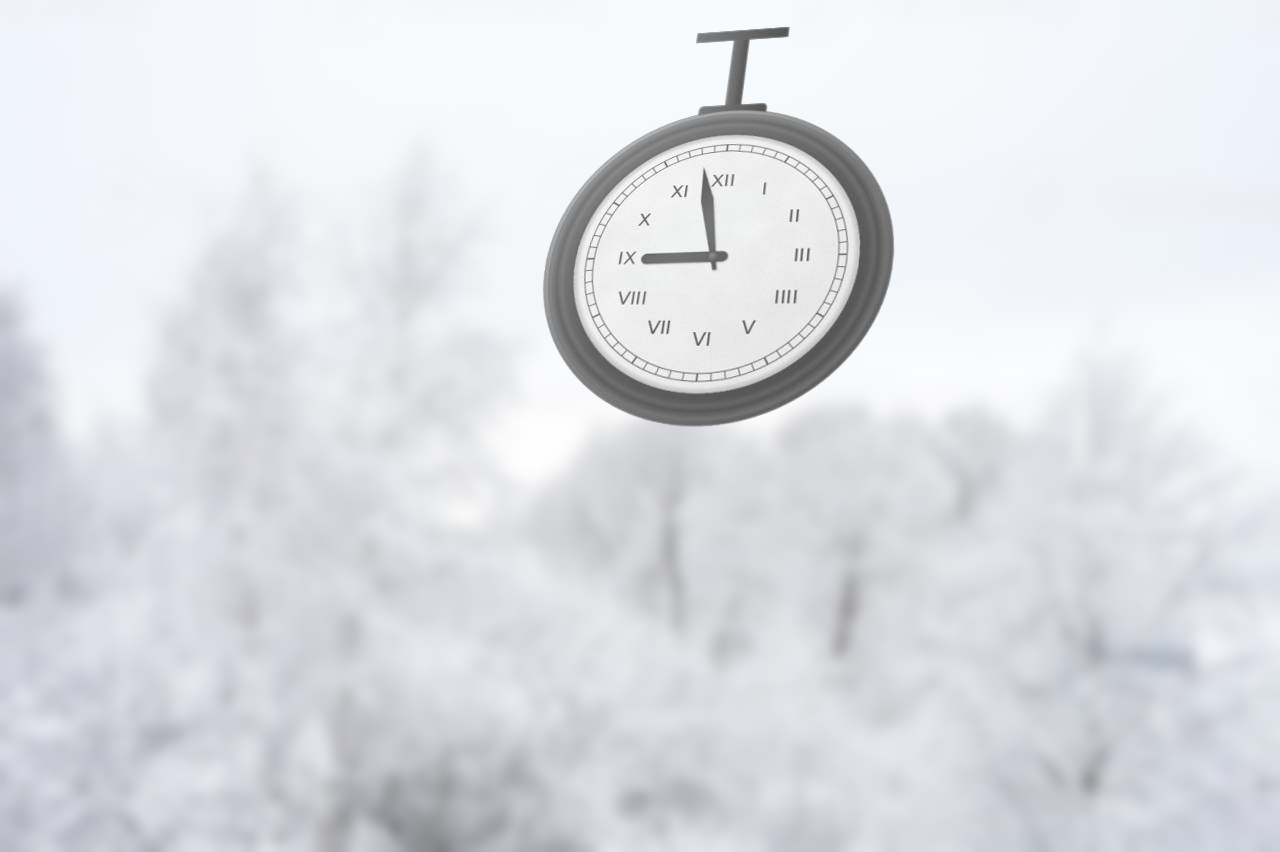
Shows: 8h58
